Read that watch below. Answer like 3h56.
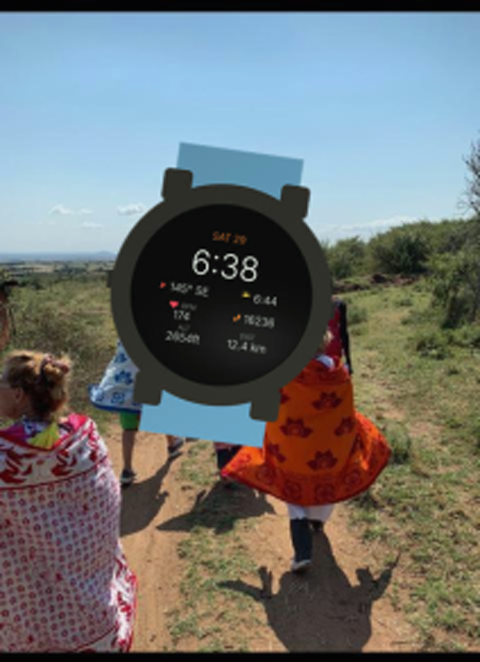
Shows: 6h38
